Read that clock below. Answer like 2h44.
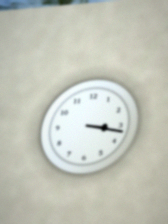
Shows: 3h17
